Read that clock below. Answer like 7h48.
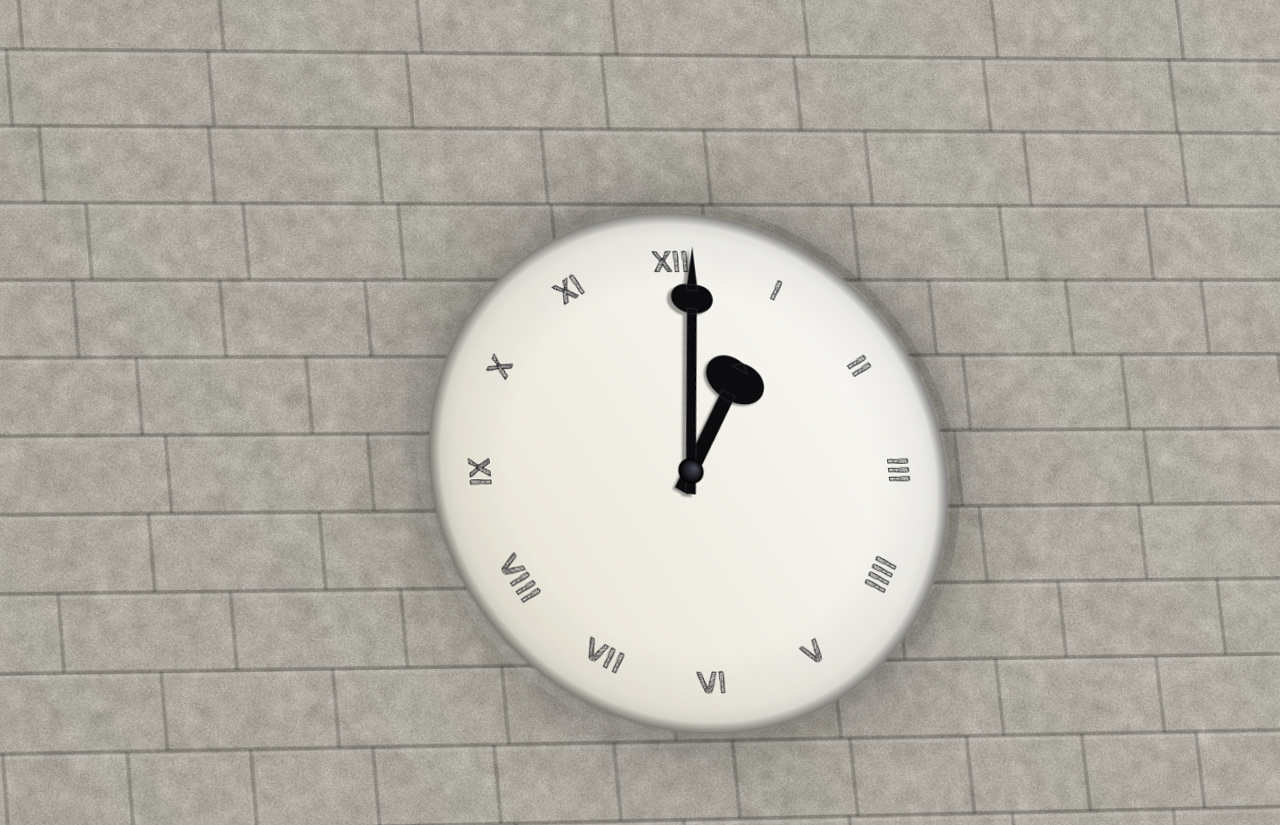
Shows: 1h01
